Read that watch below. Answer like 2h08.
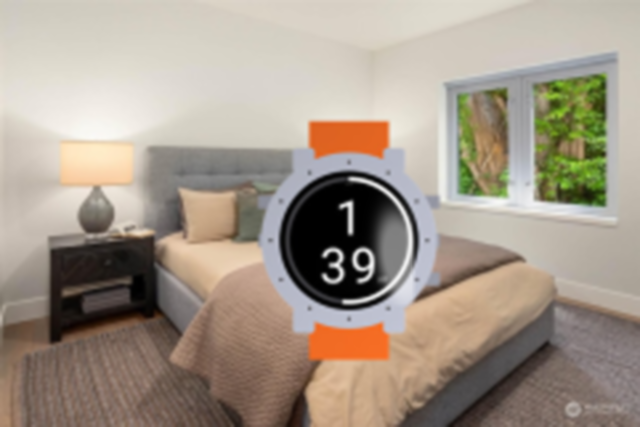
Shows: 1h39
